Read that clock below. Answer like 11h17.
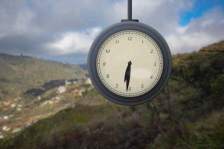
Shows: 6h31
